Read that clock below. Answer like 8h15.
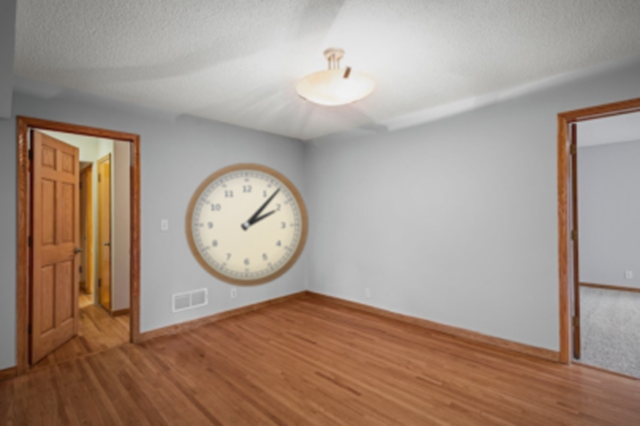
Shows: 2h07
